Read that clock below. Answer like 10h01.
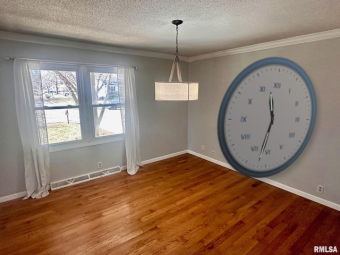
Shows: 11h32
